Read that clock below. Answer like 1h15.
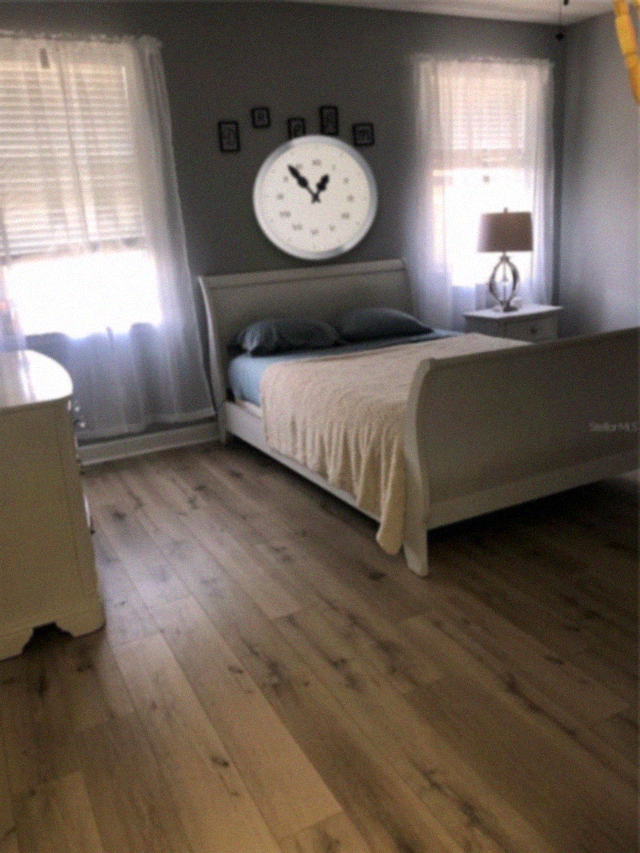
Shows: 12h53
